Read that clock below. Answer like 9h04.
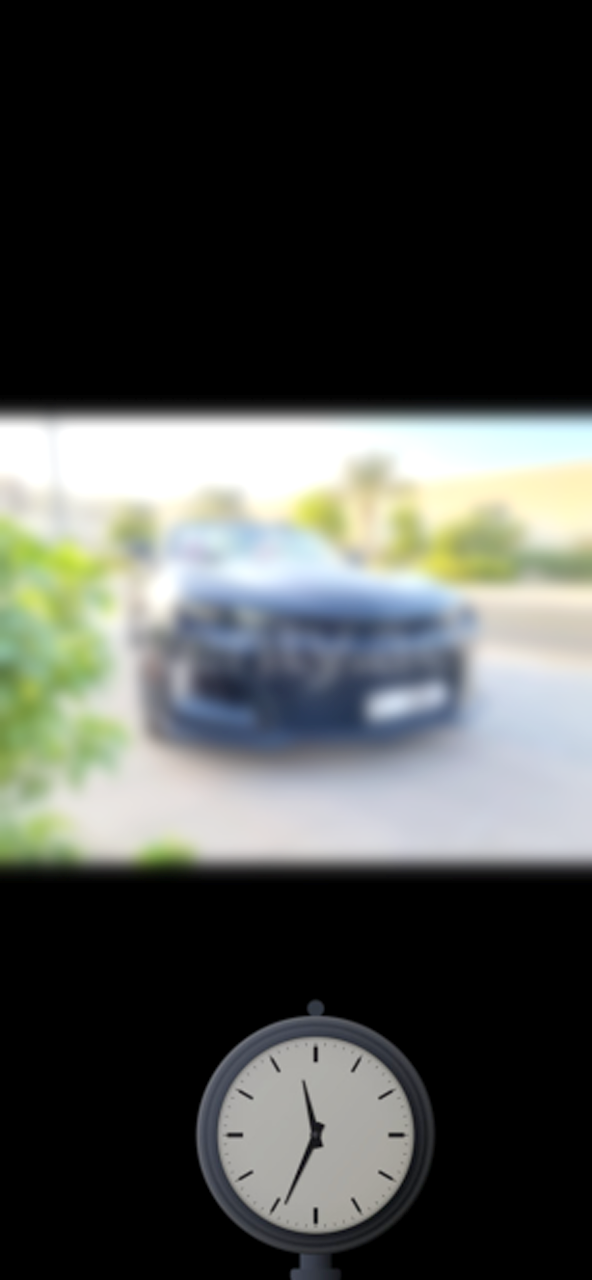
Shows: 11h34
